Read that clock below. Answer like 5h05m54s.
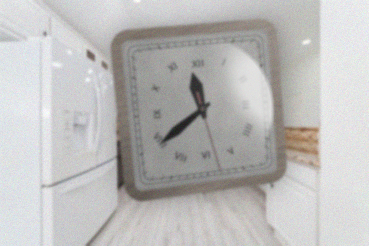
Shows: 11h39m28s
